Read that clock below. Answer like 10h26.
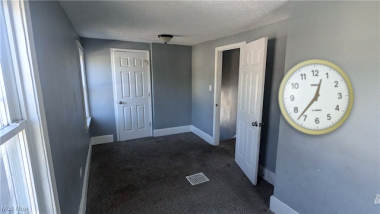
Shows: 12h37
